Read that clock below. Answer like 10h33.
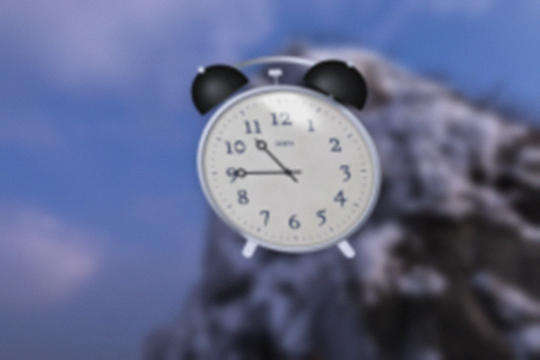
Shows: 10h45
